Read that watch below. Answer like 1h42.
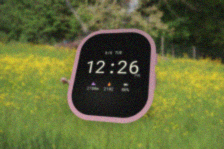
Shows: 12h26
